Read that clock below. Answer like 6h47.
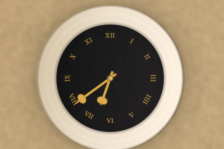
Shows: 6h39
